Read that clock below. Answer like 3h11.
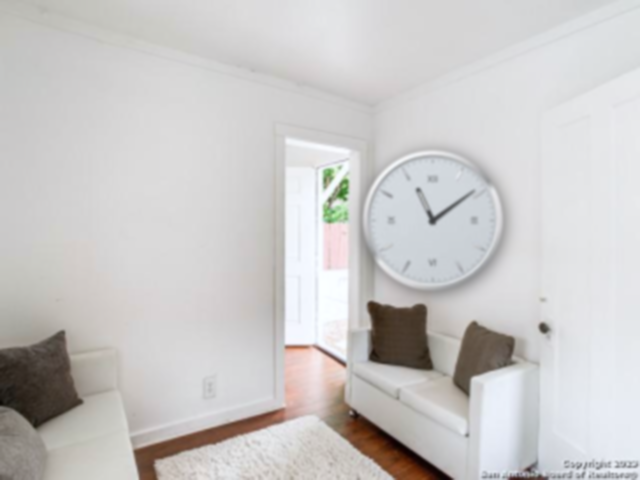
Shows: 11h09
